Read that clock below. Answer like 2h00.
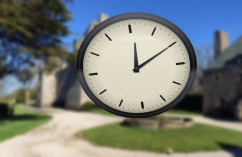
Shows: 12h10
